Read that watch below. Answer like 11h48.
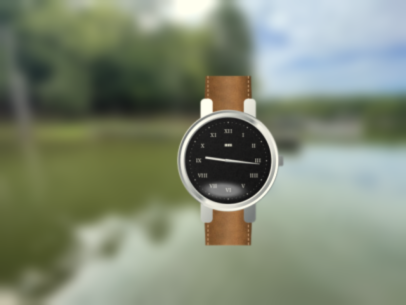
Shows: 9h16
